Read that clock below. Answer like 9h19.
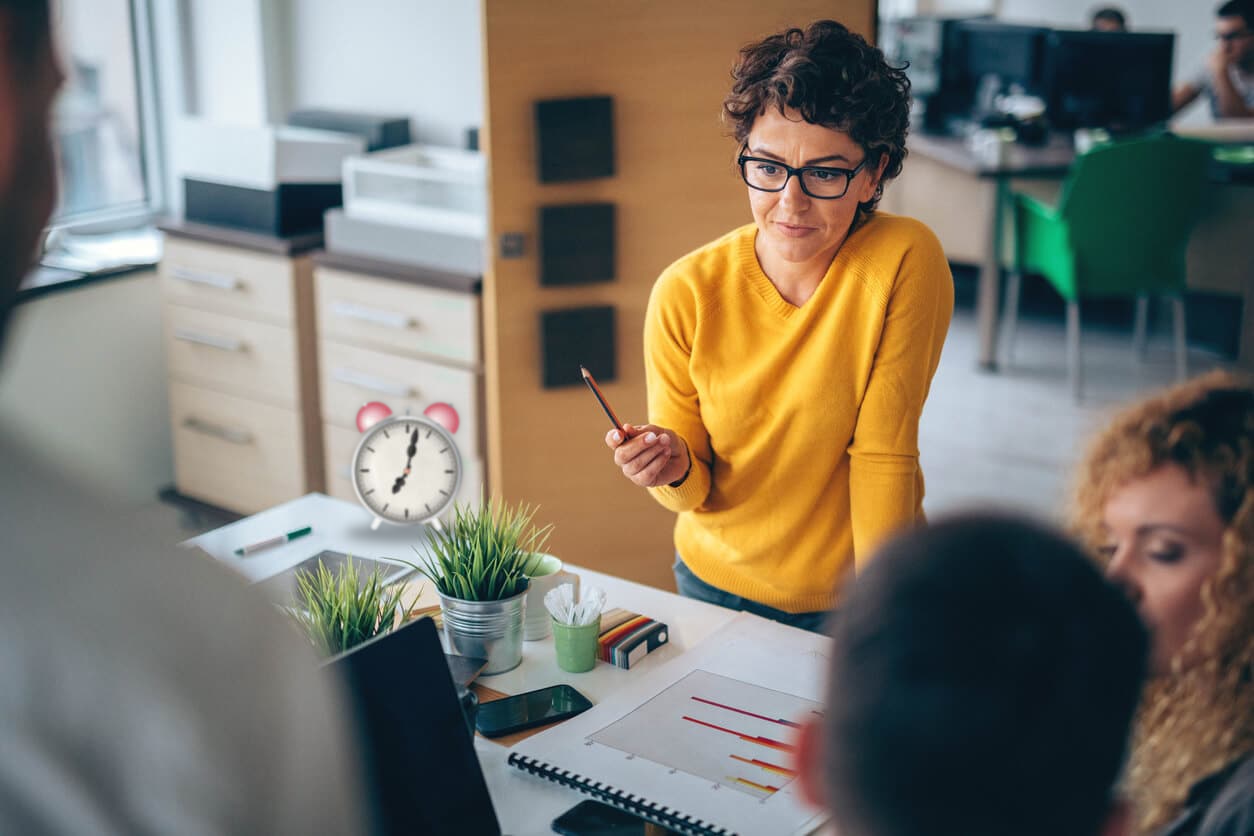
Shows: 7h02
